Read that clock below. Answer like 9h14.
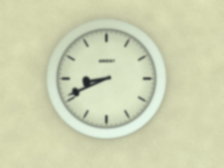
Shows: 8h41
